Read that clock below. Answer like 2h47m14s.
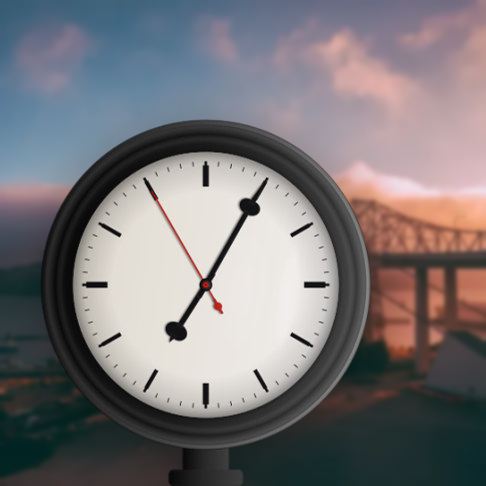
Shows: 7h04m55s
